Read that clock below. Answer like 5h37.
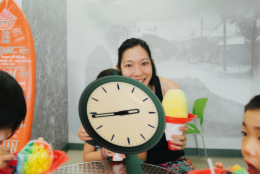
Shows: 2h44
